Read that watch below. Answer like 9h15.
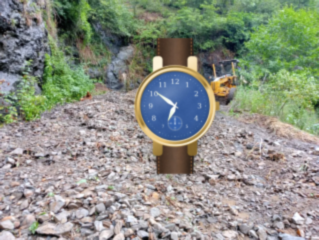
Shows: 6h51
